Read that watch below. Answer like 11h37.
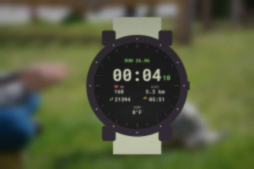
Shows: 0h04
